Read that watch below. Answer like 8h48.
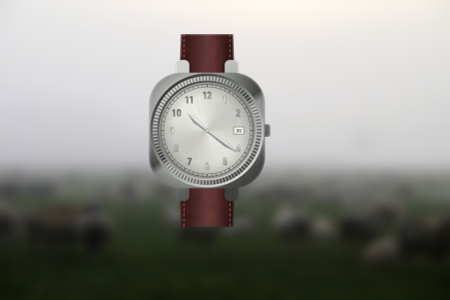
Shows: 10h21
